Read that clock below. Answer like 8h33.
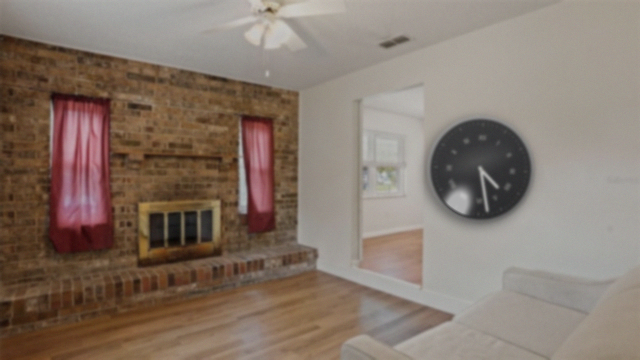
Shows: 4h28
